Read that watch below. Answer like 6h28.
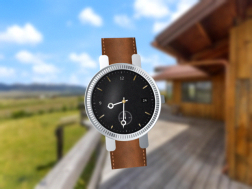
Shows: 8h31
